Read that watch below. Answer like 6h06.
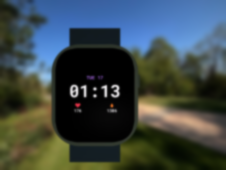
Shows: 1h13
